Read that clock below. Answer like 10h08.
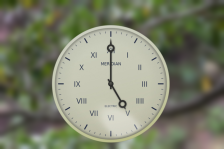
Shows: 5h00
